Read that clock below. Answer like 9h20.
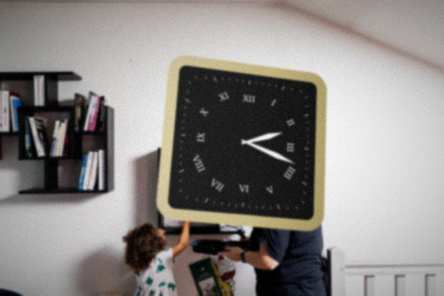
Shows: 2h18
